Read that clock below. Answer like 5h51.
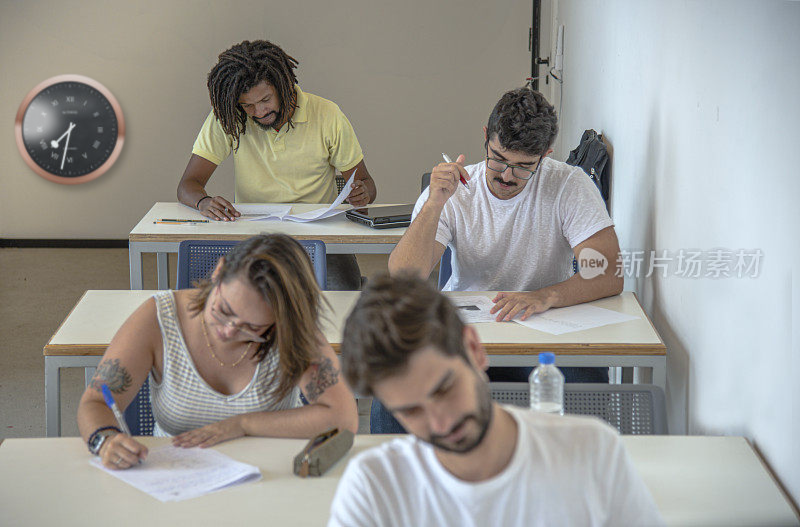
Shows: 7h32
